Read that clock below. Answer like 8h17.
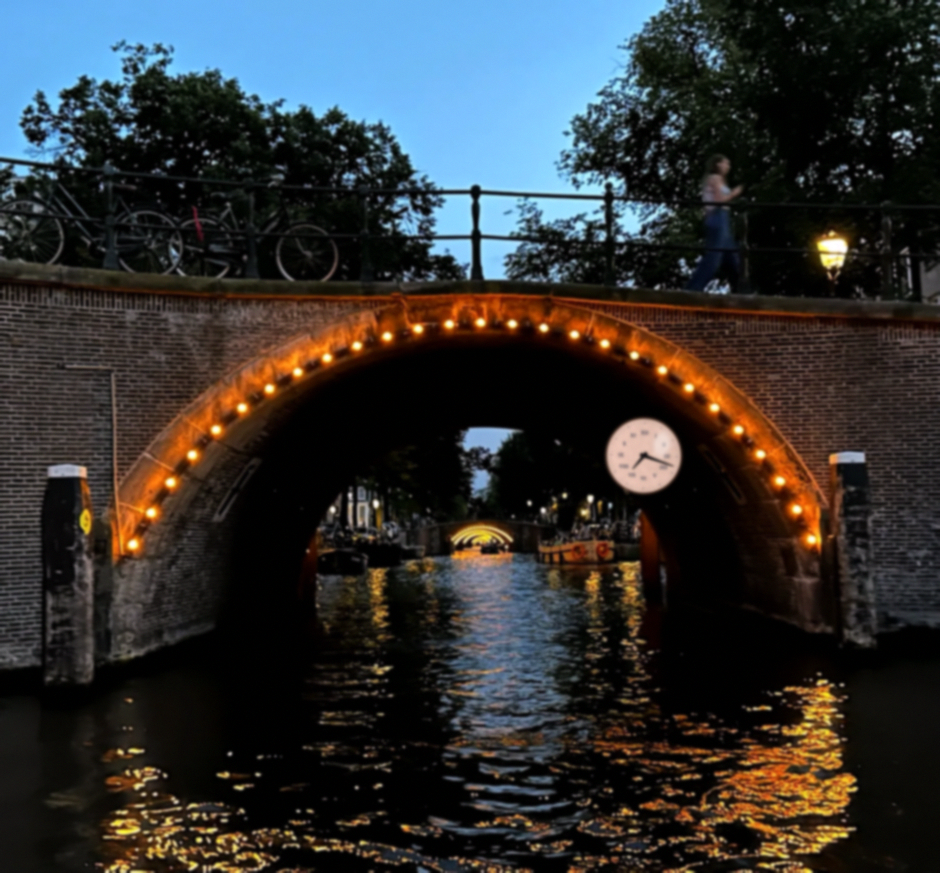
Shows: 7h18
